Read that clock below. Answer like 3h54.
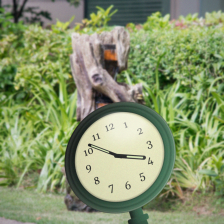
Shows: 3h52
